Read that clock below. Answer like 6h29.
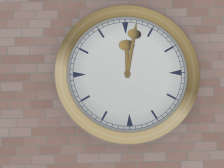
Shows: 12h02
